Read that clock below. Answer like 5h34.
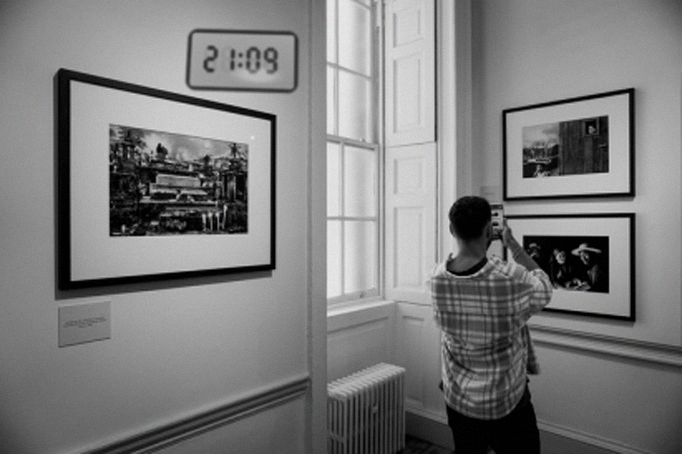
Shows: 21h09
